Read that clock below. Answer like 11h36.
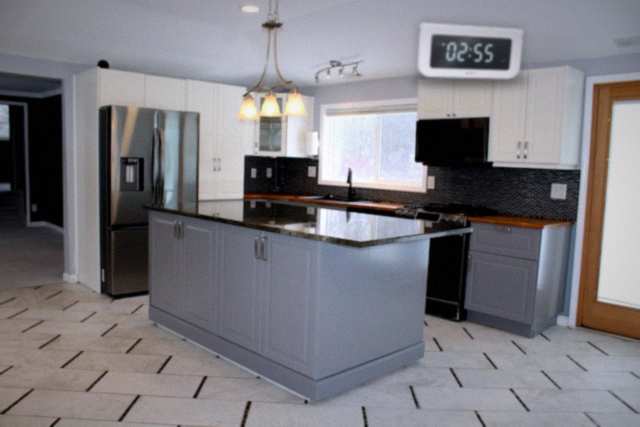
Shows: 2h55
